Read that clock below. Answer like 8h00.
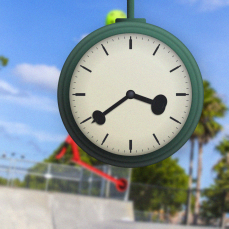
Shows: 3h39
